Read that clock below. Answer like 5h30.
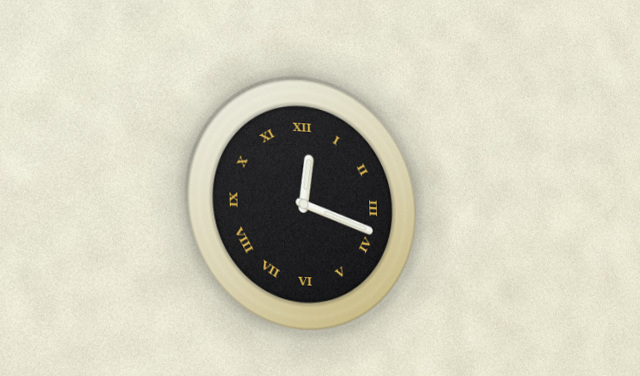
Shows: 12h18
